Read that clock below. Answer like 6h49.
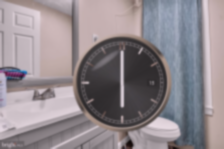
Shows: 6h00
